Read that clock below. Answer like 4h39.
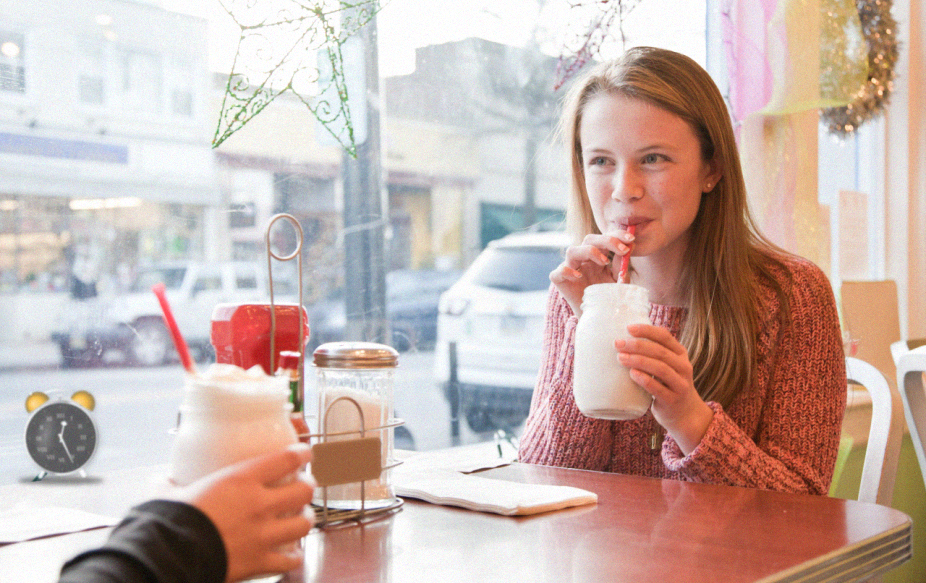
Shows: 12h26
